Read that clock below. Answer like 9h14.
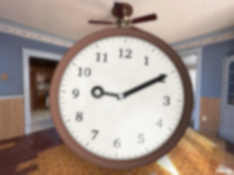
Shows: 9h10
